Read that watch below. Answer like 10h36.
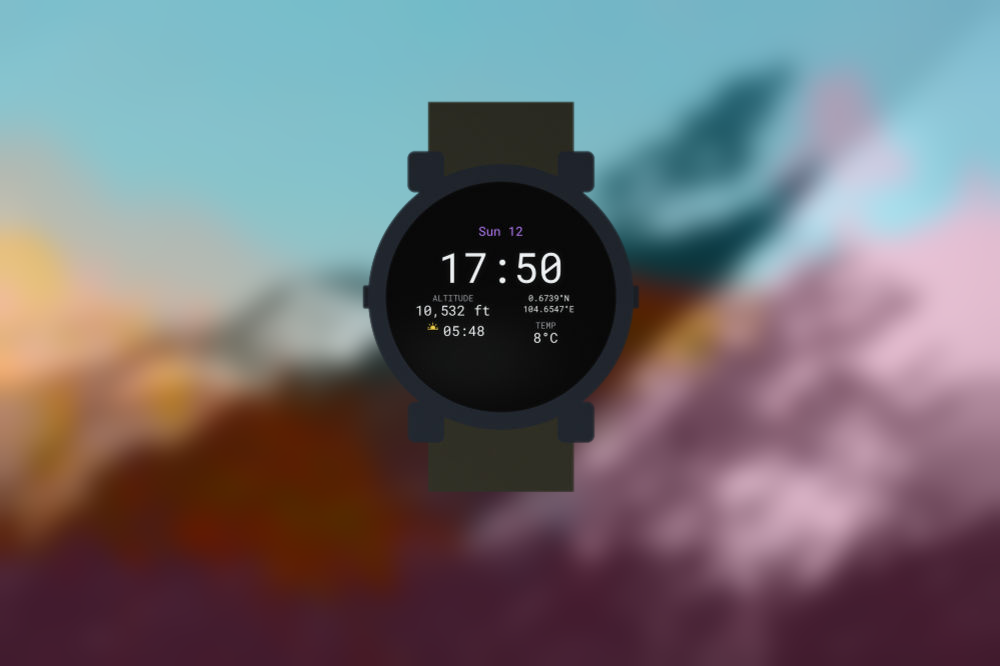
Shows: 17h50
